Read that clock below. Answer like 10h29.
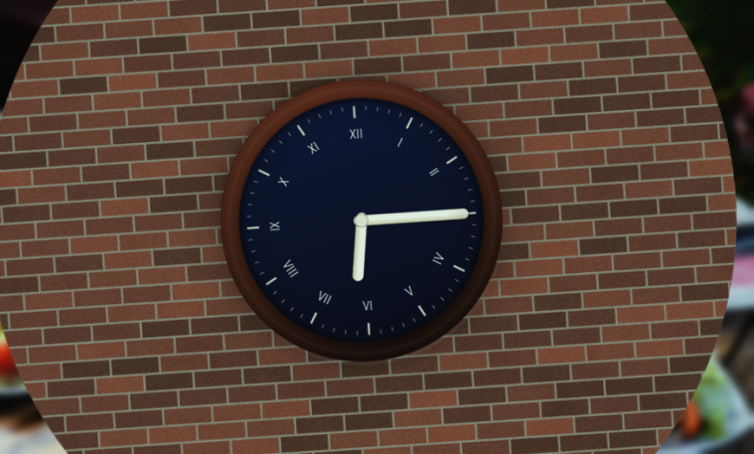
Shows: 6h15
